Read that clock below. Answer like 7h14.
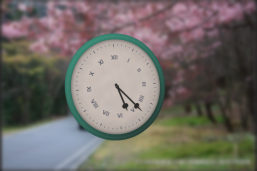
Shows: 5h23
